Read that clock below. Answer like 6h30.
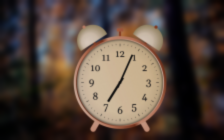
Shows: 7h04
